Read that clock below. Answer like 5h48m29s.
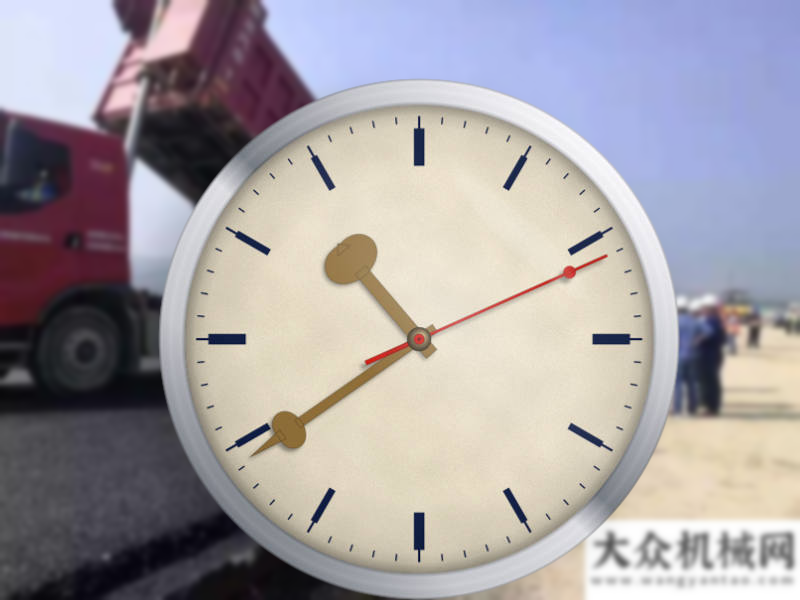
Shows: 10h39m11s
